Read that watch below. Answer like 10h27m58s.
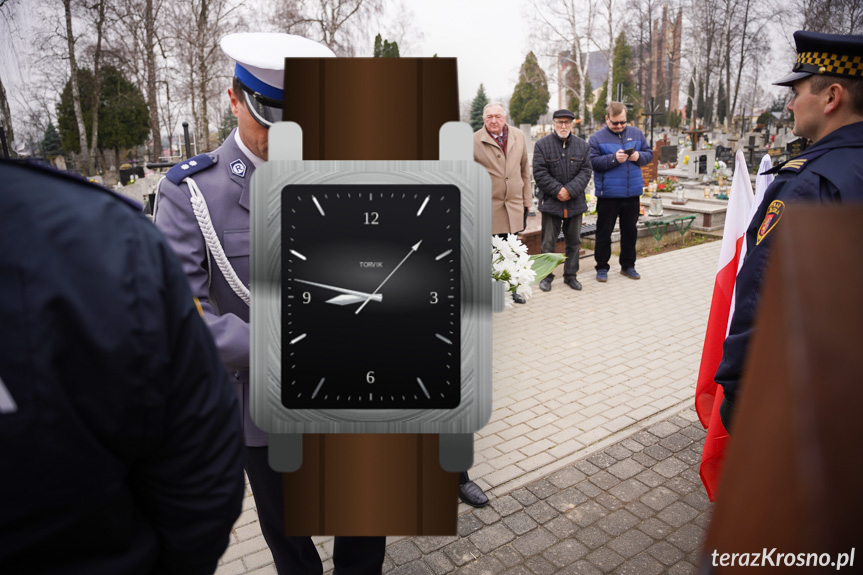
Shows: 8h47m07s
